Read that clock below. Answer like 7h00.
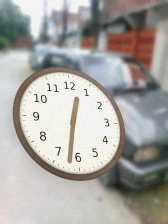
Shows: 12h32
